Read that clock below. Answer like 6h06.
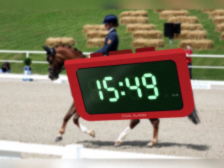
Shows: 15h49
